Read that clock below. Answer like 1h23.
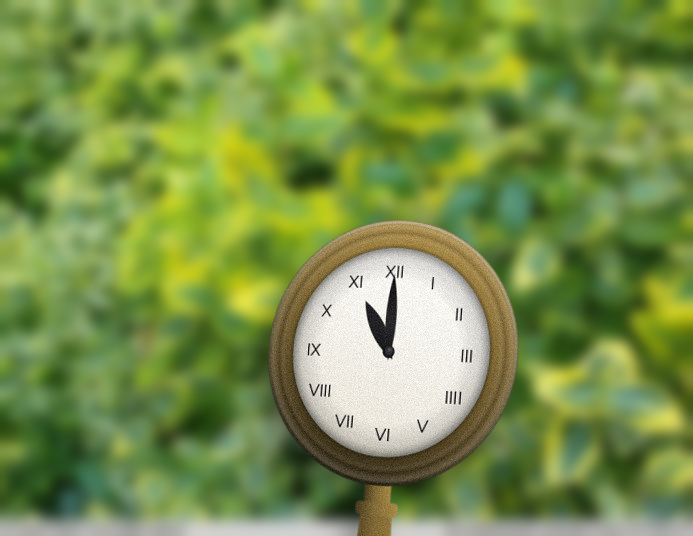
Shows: 11h00
